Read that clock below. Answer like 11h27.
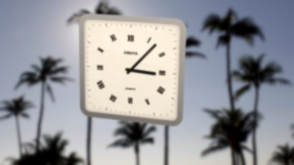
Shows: 3h07
